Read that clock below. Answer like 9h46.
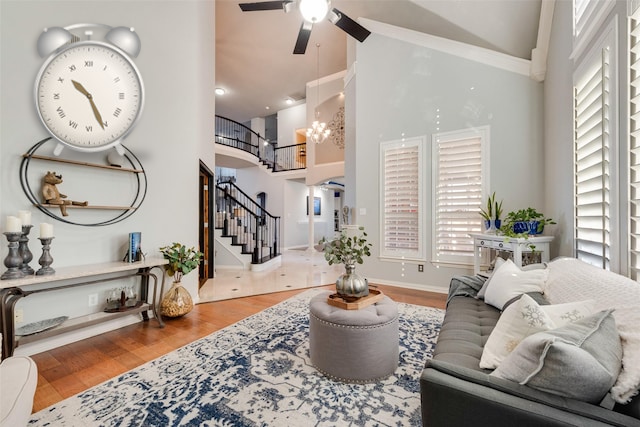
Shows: 10h26
